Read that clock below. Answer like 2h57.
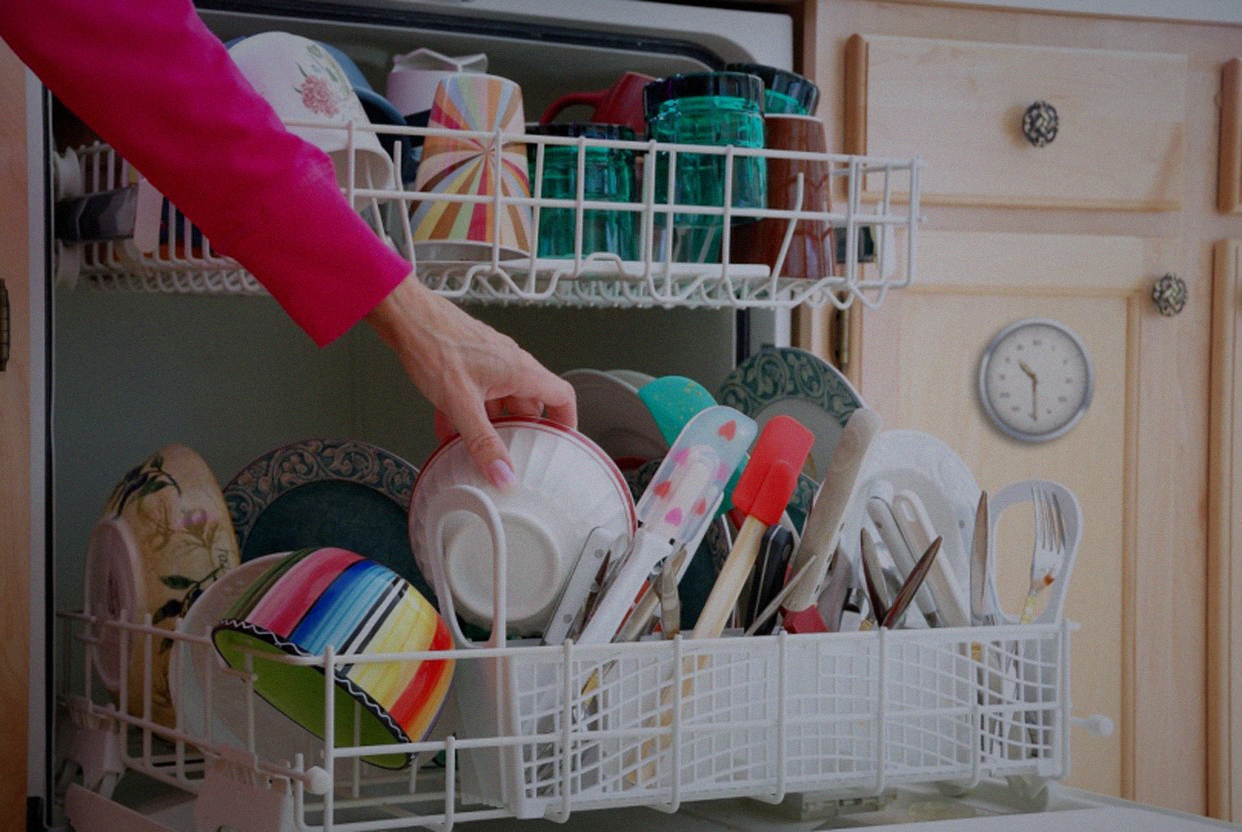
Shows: 10h29
